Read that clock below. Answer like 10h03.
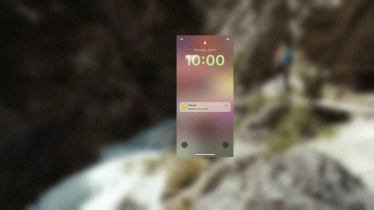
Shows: 10h00
